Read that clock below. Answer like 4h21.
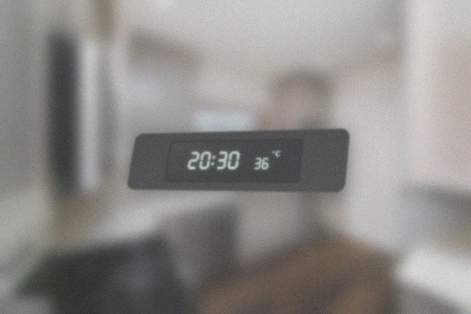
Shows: 20h30
